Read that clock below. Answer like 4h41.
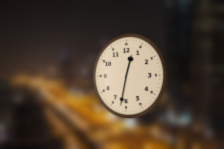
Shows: 12h32
